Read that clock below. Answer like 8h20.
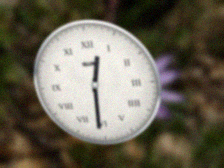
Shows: 12h31
